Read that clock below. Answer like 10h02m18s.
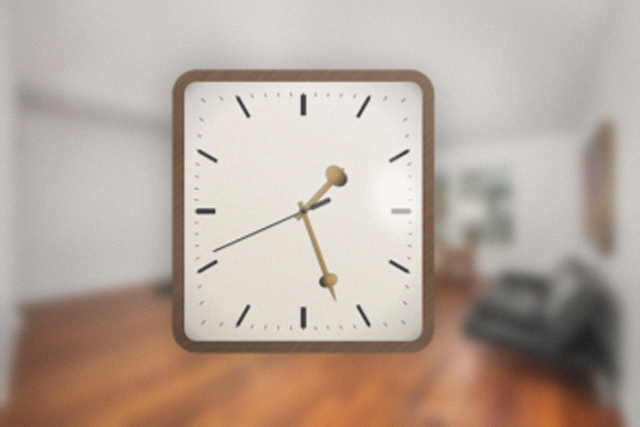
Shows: 1h26m41s
